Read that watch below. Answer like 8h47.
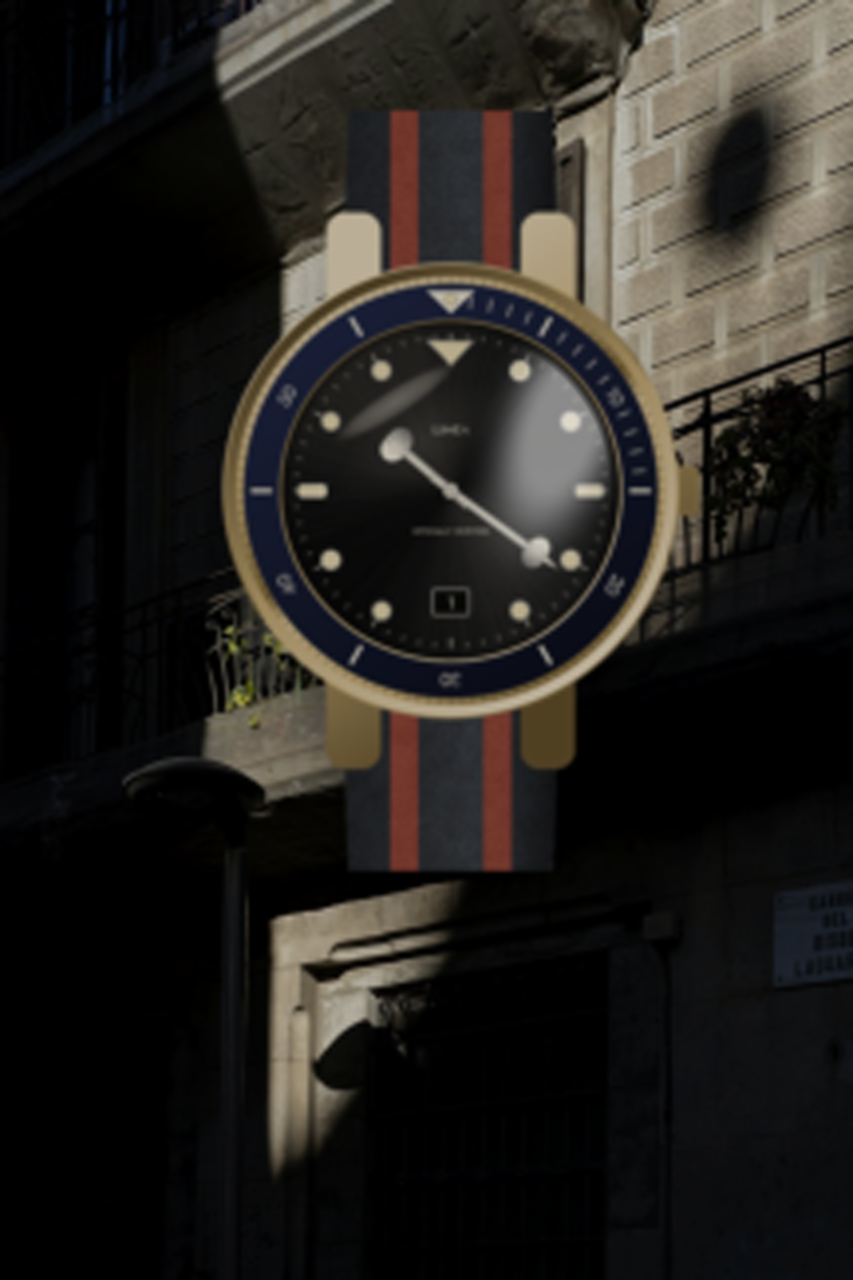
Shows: 10h21
